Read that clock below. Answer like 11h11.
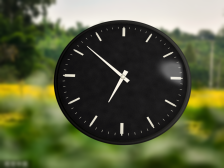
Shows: 6h52
